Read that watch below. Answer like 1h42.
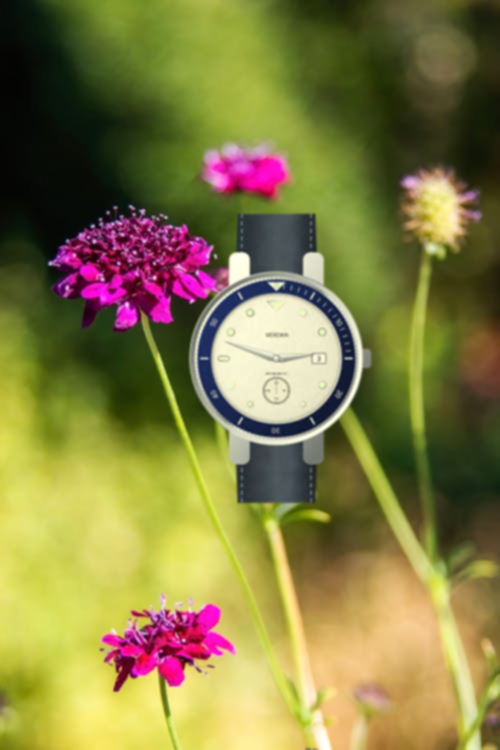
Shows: 2h48
